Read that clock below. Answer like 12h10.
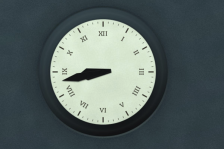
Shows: 8h43
